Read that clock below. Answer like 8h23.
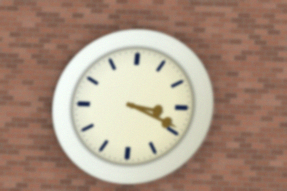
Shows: 3h19
